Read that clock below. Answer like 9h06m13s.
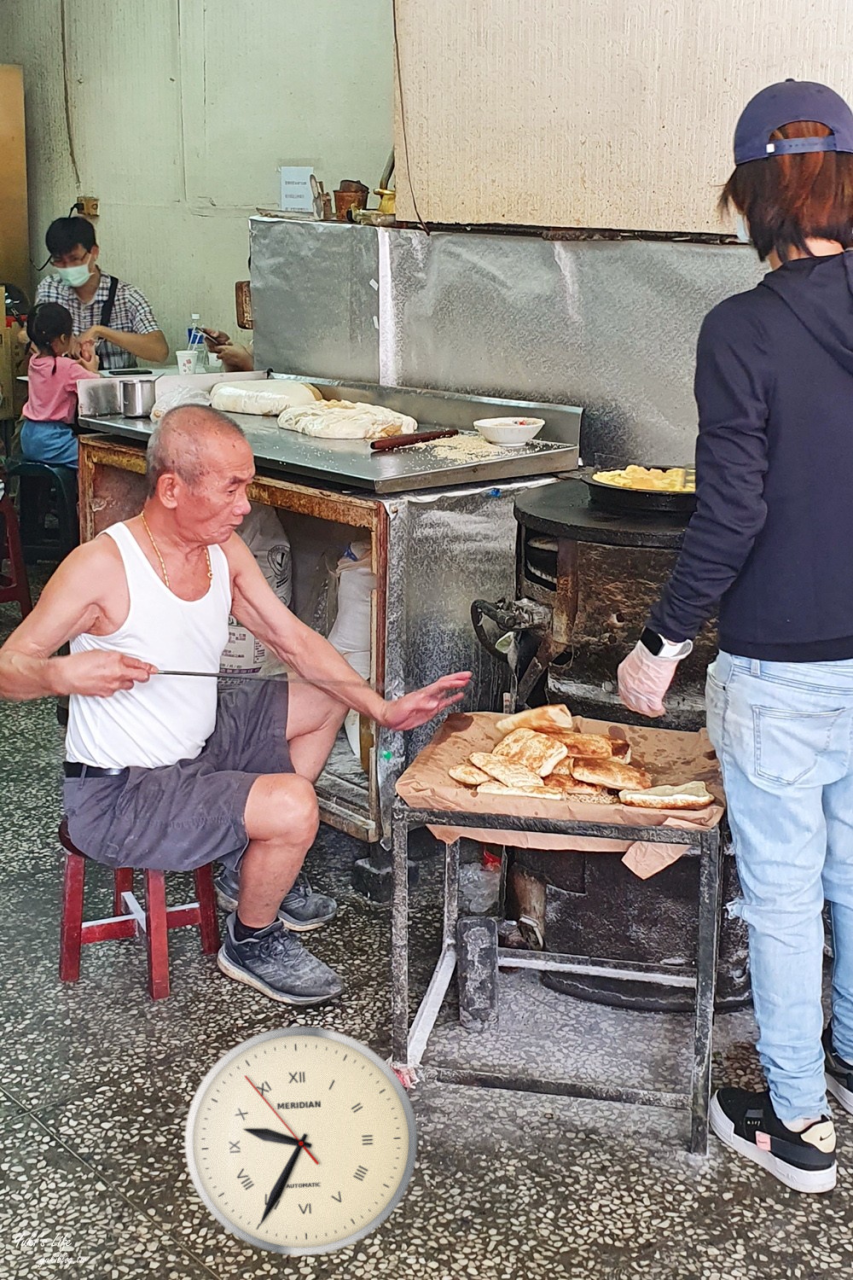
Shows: 9h34m54s
